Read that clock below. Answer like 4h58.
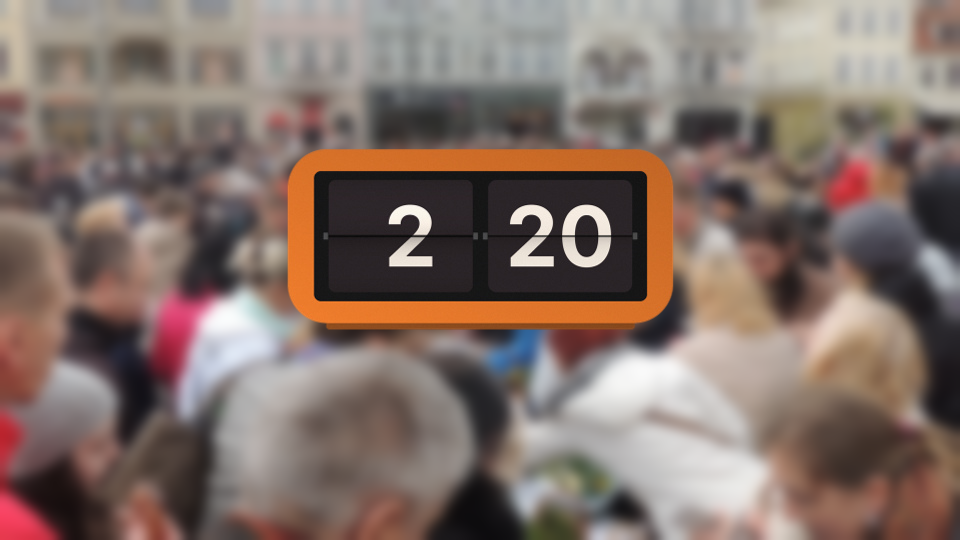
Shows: 2h20
